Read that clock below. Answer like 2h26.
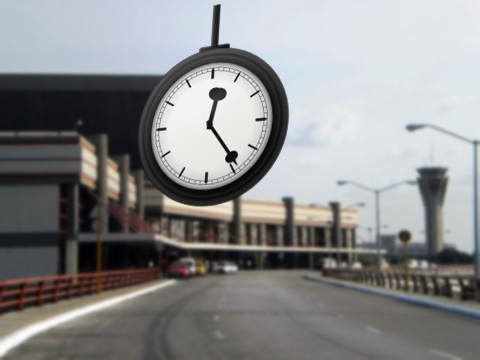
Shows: 12h24
